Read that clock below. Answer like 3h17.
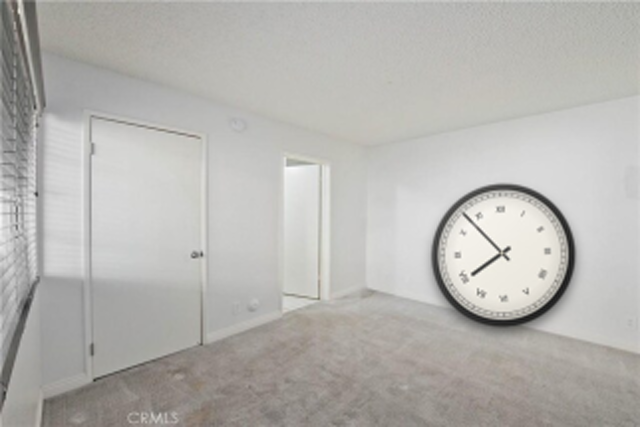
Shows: 7h53
